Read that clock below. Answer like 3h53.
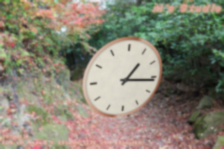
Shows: 1h16
